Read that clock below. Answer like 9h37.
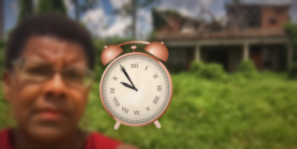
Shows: 9h55
